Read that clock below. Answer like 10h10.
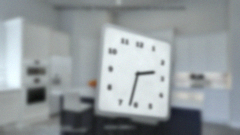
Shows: 2h32
